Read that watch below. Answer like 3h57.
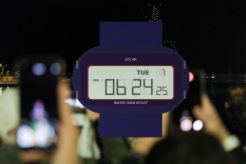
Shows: 6h24
